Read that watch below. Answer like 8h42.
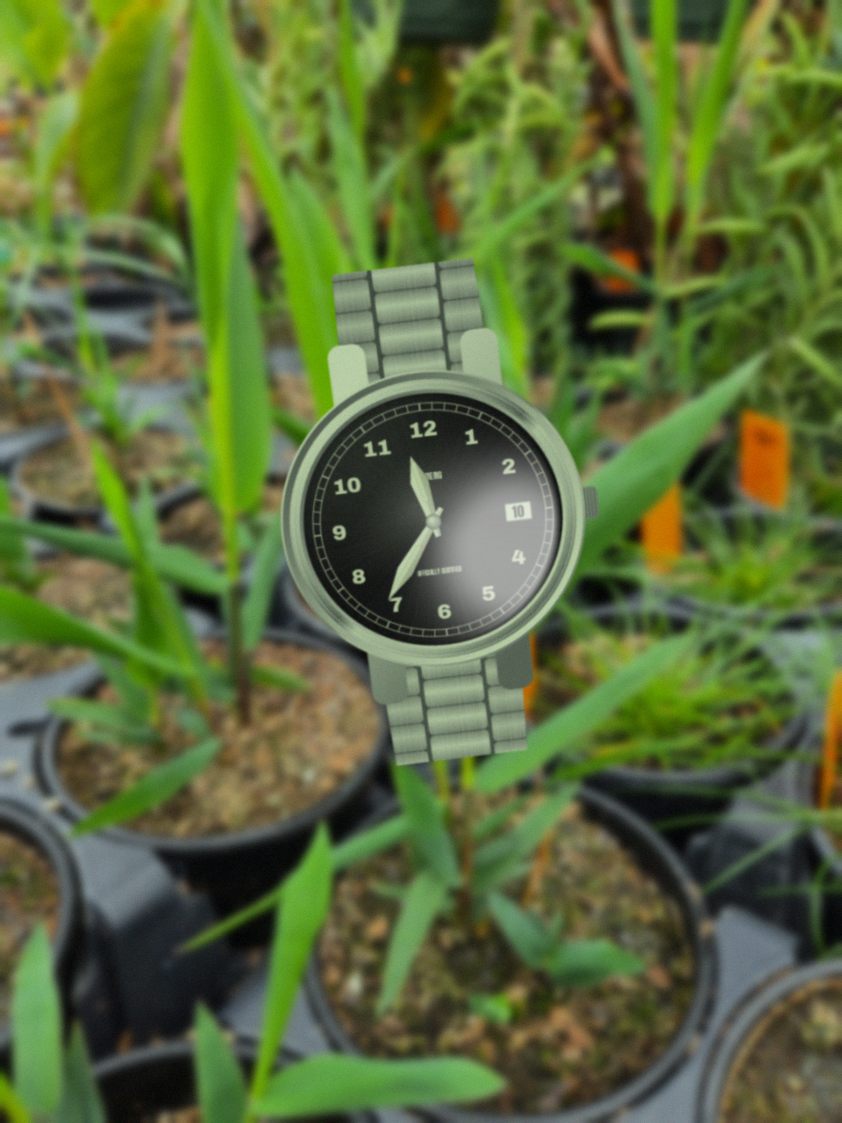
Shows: 11h36
